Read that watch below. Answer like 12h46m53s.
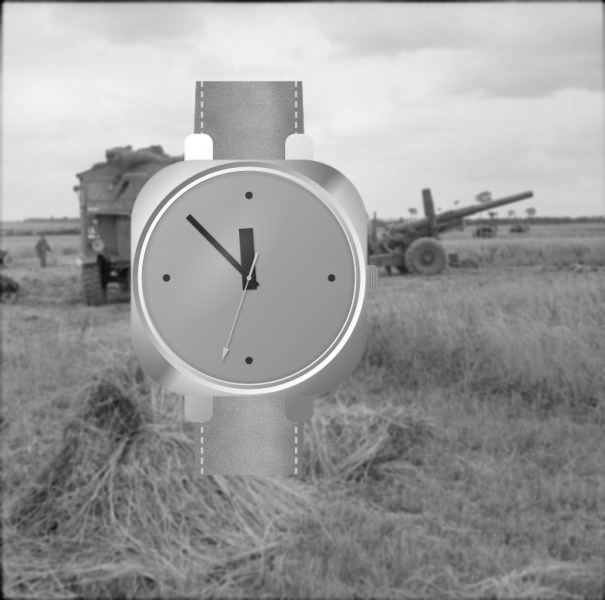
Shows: 11h52m33s
